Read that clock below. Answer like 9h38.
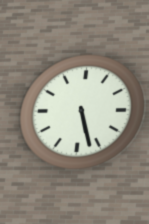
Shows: 5h27
